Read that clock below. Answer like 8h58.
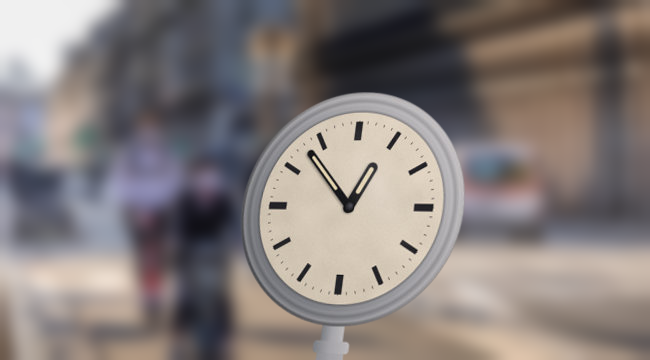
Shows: 12h53
